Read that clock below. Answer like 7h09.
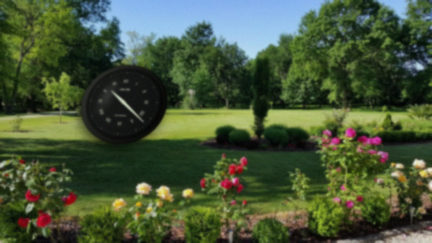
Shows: 10h22
